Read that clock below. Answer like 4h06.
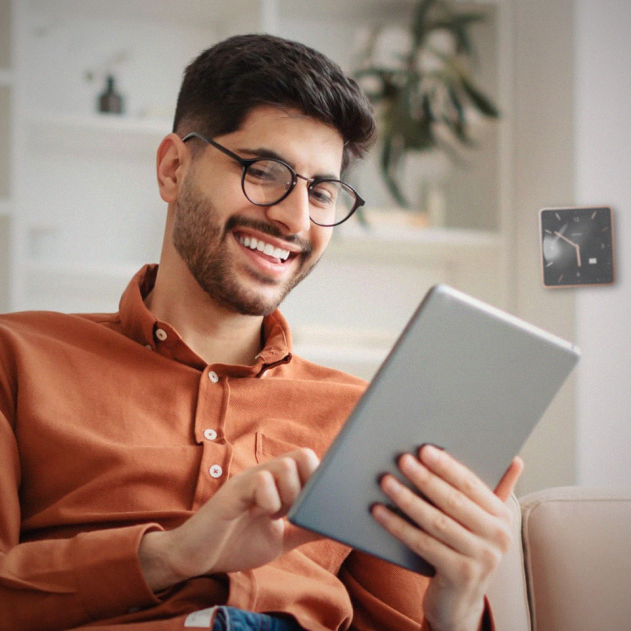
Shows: 5h51
